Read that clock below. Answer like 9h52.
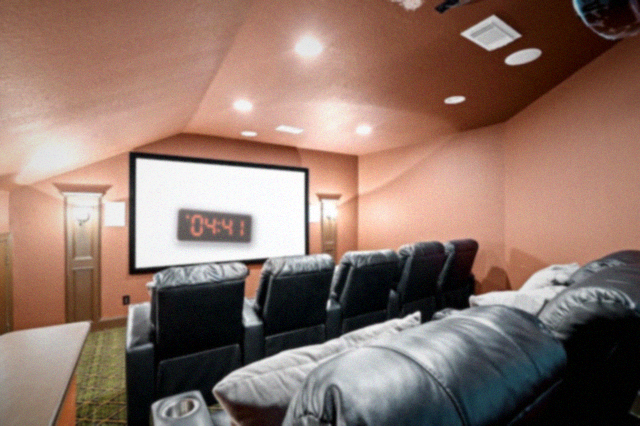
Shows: 4h41
